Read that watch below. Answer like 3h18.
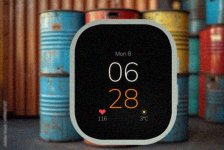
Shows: 6h28
